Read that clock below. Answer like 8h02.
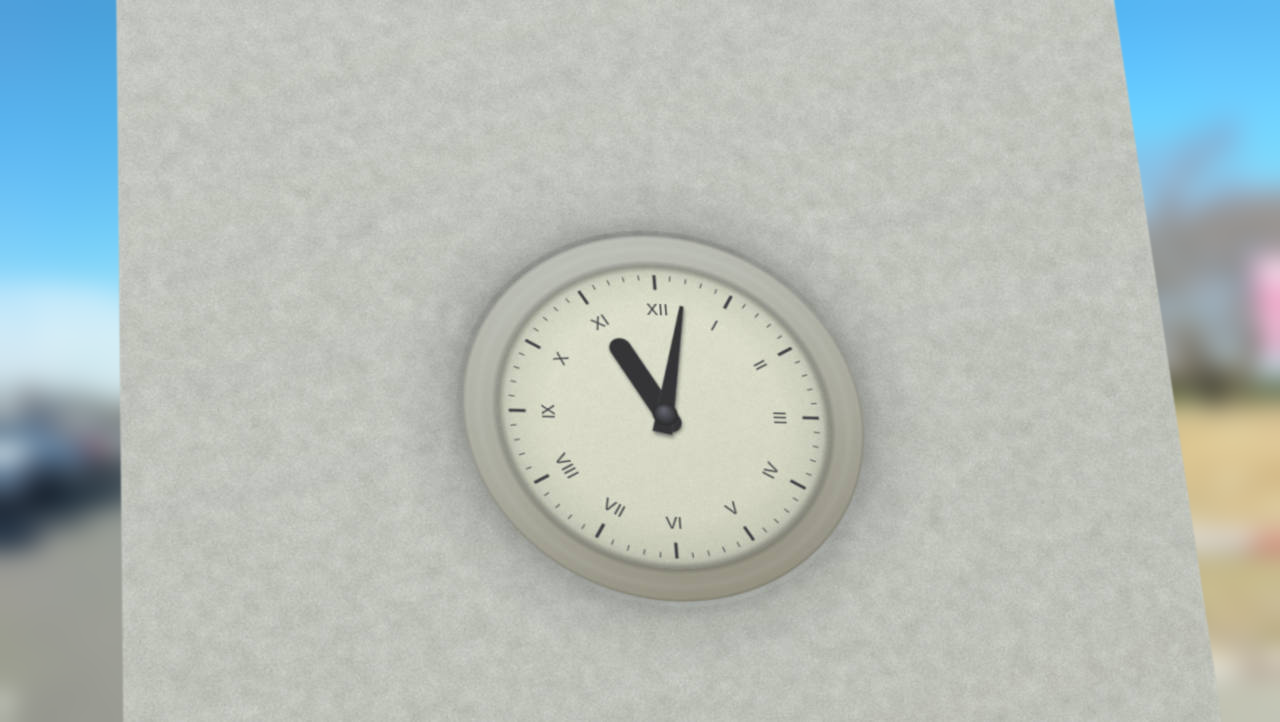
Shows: 11h02
